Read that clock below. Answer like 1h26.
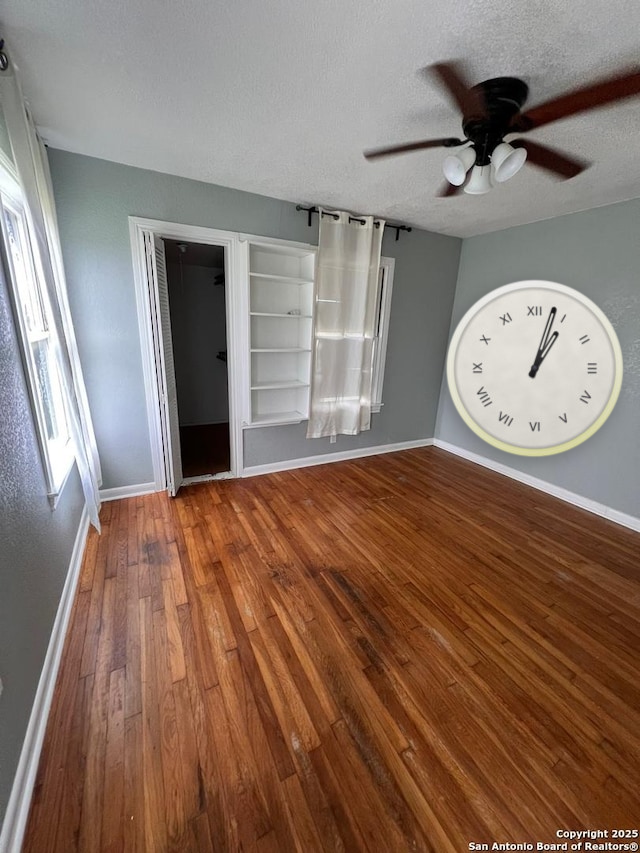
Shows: 1h03
